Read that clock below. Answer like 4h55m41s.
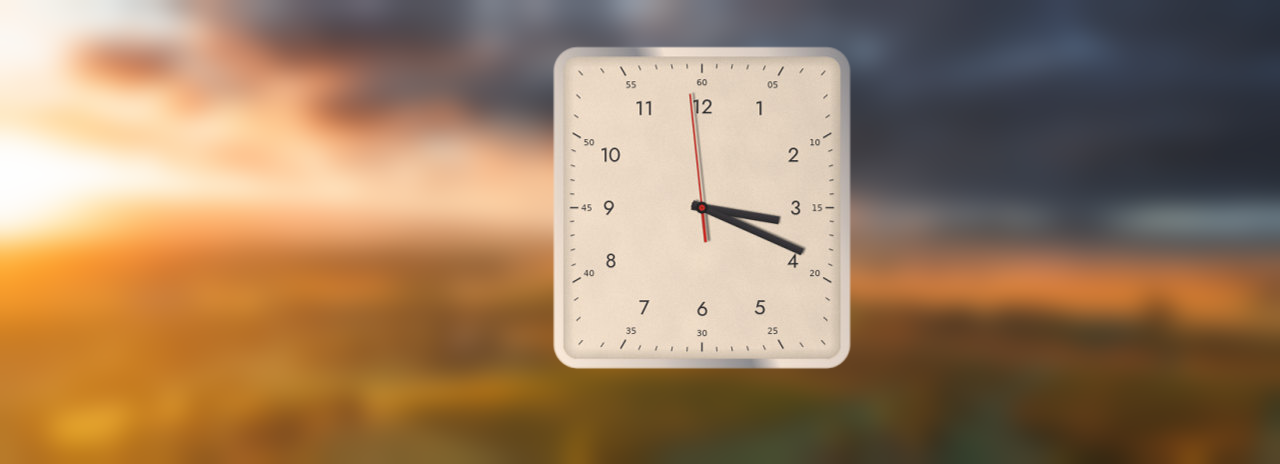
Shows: 3h18m59s
